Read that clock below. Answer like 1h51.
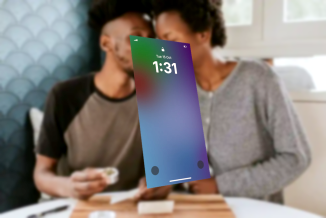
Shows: 1h31
